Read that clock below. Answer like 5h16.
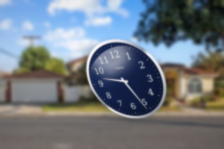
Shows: 9h26
